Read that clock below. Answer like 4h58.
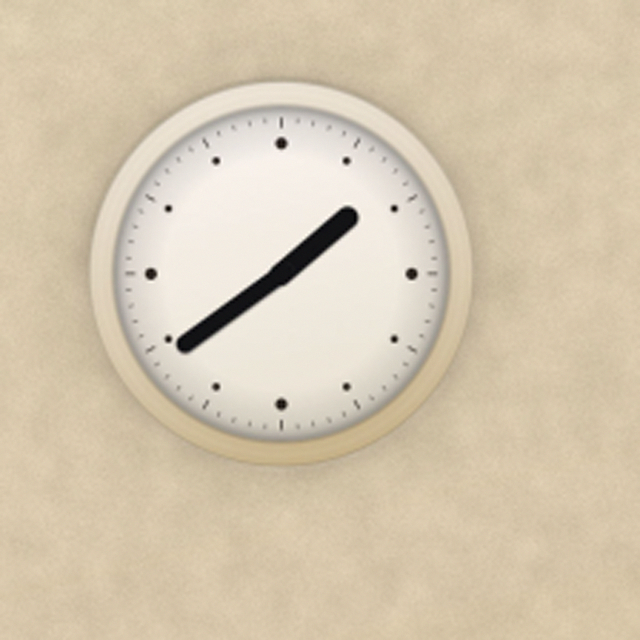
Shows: 1h39
